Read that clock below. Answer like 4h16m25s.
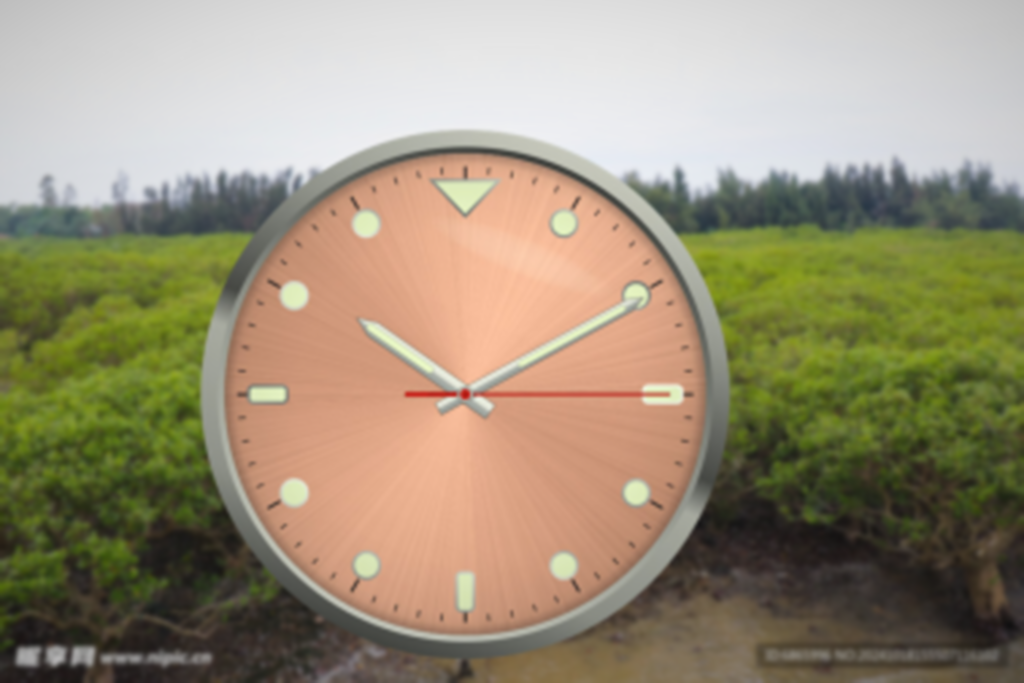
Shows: 10h10m15s
